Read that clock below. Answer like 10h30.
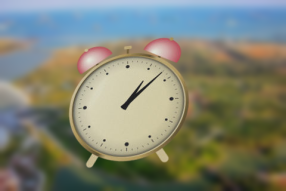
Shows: 1h08
